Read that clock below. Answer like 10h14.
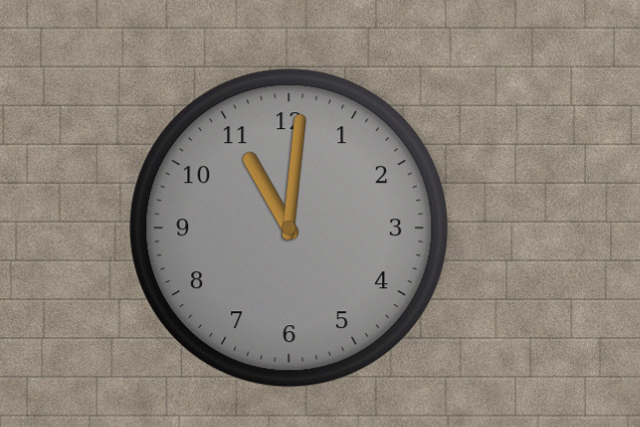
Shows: 11h01
